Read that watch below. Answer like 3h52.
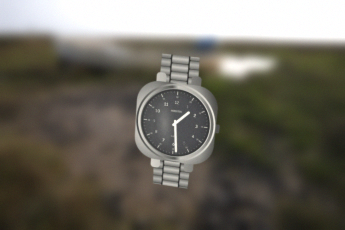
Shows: 1h29
